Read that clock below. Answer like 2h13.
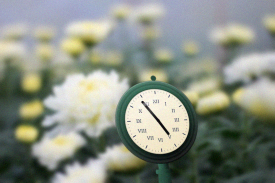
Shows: 4h54
